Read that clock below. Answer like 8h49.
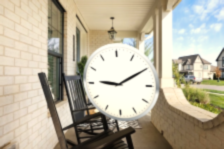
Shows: 9h10
